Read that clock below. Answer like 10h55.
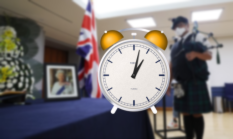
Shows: 1h02
